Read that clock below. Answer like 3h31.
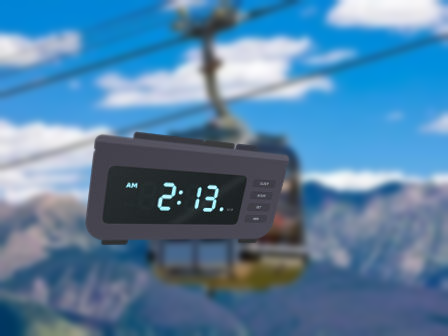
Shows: 2h13
